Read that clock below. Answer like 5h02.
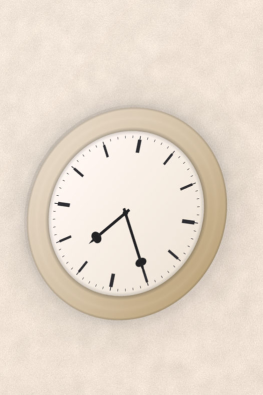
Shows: 7h25
